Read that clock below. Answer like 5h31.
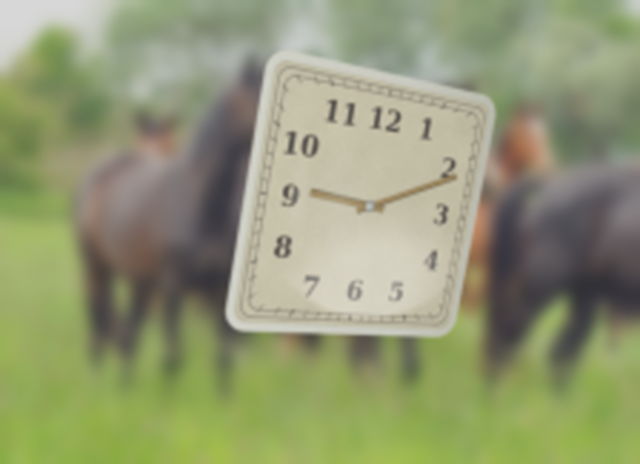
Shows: 9h11
